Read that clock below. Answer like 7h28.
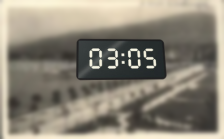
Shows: 3h05
